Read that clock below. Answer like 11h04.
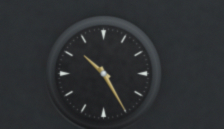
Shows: 10h25
